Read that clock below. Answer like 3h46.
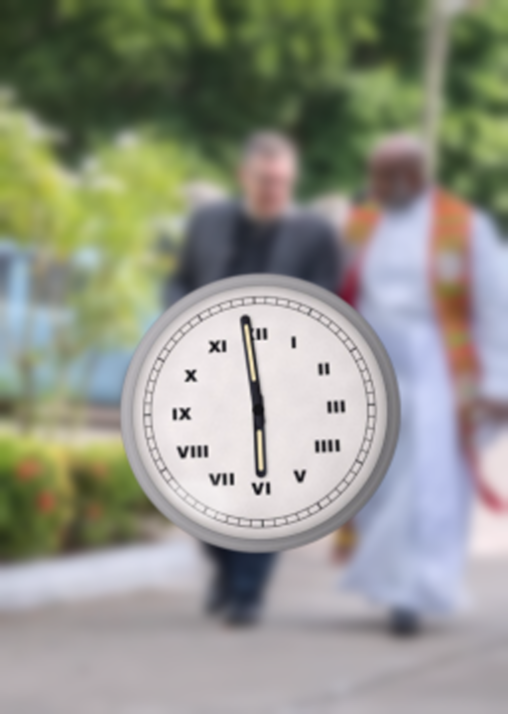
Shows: 5h59
